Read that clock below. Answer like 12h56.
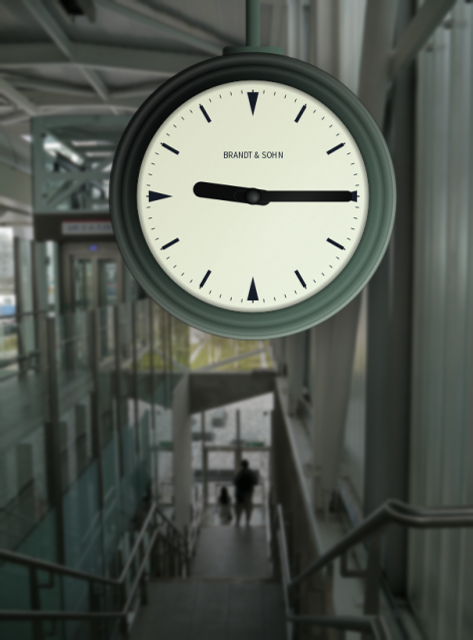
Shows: 9h15
